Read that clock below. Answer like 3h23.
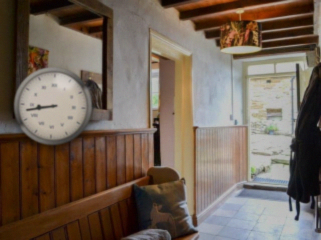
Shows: 8h43
